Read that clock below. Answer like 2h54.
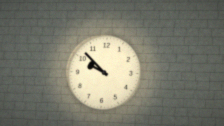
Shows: 9h52
